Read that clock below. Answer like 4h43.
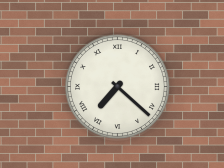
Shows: 7h22
